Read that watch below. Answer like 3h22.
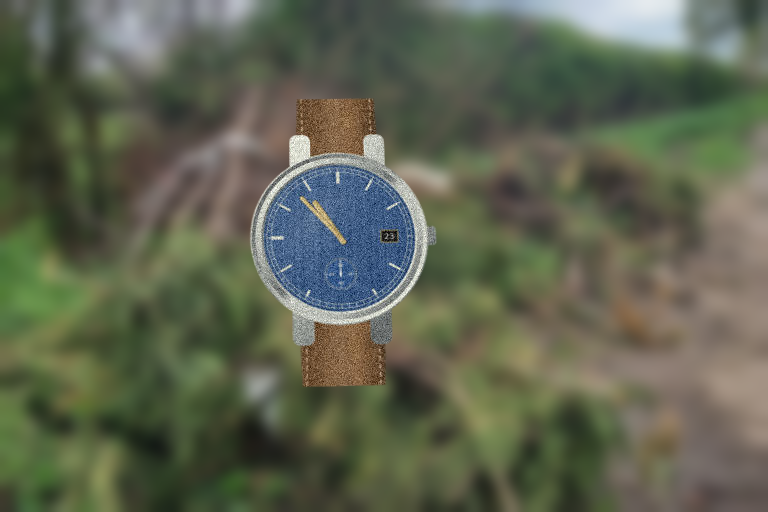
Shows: 10h53
